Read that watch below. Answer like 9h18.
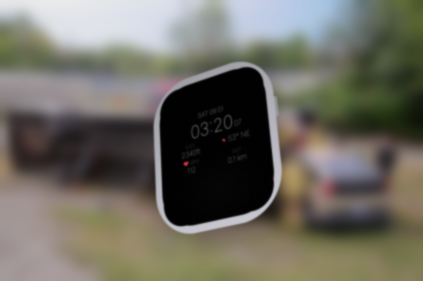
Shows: 3h20
